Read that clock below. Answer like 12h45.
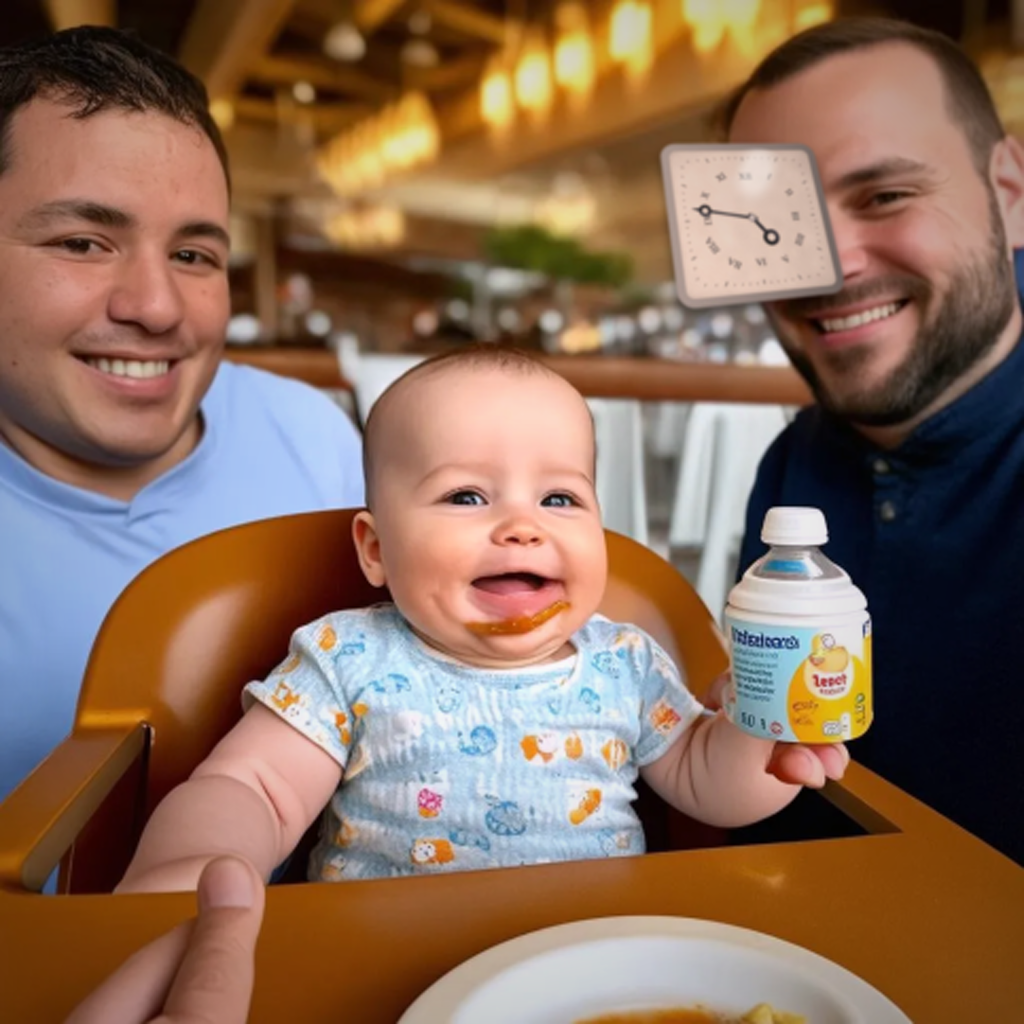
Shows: 4h47
